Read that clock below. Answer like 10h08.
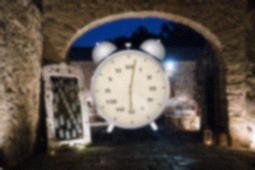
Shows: 6h02
